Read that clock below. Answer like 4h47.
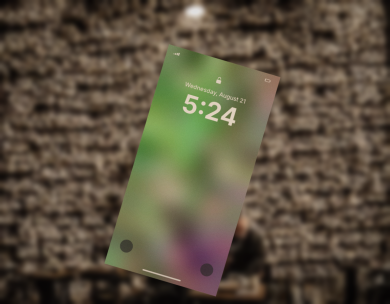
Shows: 5h24
